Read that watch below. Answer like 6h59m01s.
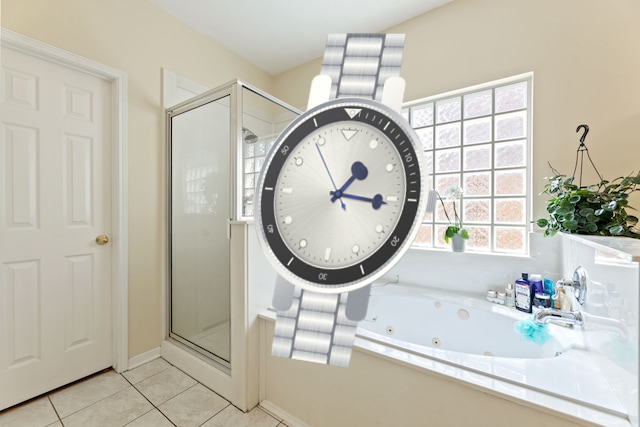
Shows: 1h15m54s
